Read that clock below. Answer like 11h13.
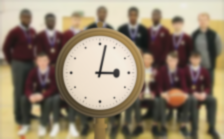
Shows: 3h02
